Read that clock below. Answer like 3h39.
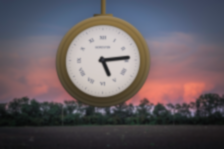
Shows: 5h14
